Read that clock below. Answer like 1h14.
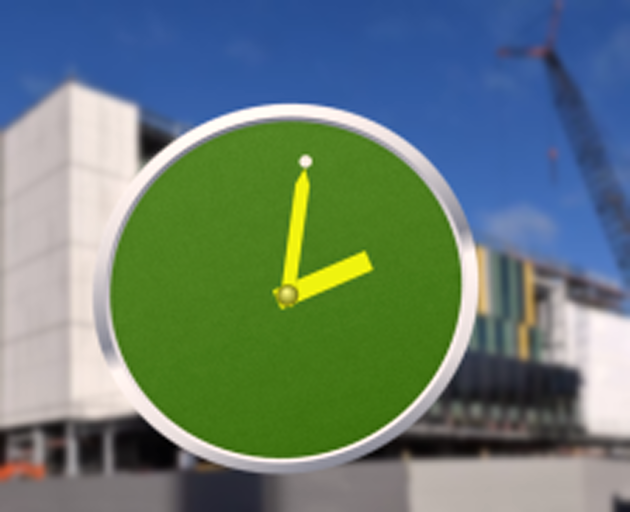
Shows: 2h00
